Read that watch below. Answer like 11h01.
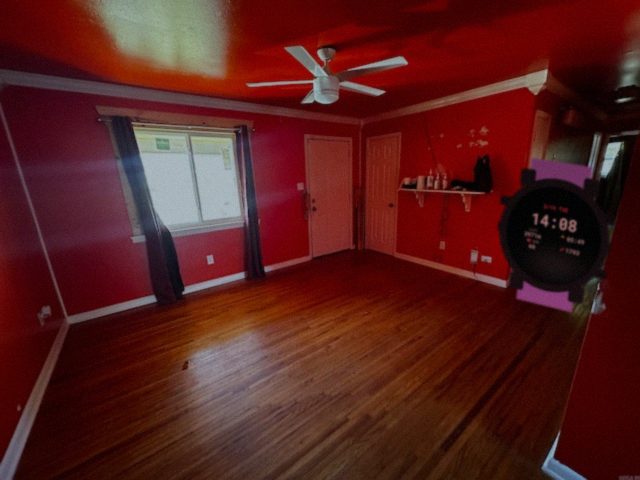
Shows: 14h08
